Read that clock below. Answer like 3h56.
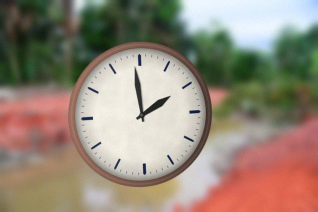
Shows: 1h59
